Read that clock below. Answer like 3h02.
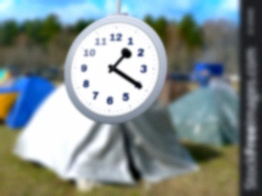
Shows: 1h20
